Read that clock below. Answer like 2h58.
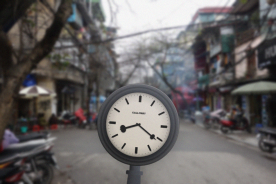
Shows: 8h21
